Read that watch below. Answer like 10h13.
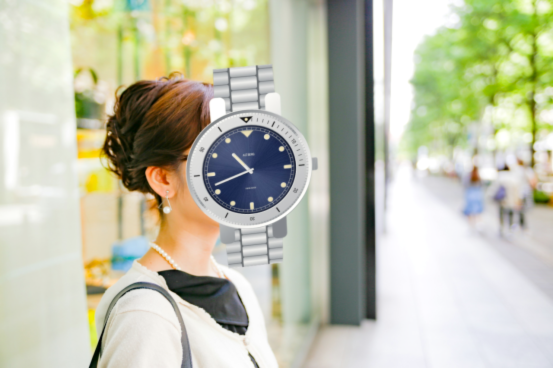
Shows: 10h42
